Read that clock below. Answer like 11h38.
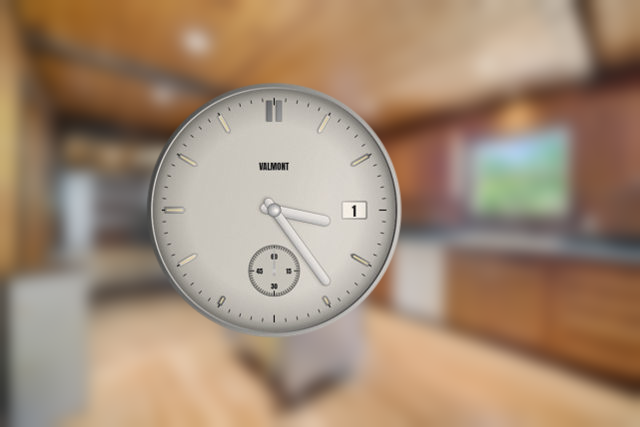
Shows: 3h24
